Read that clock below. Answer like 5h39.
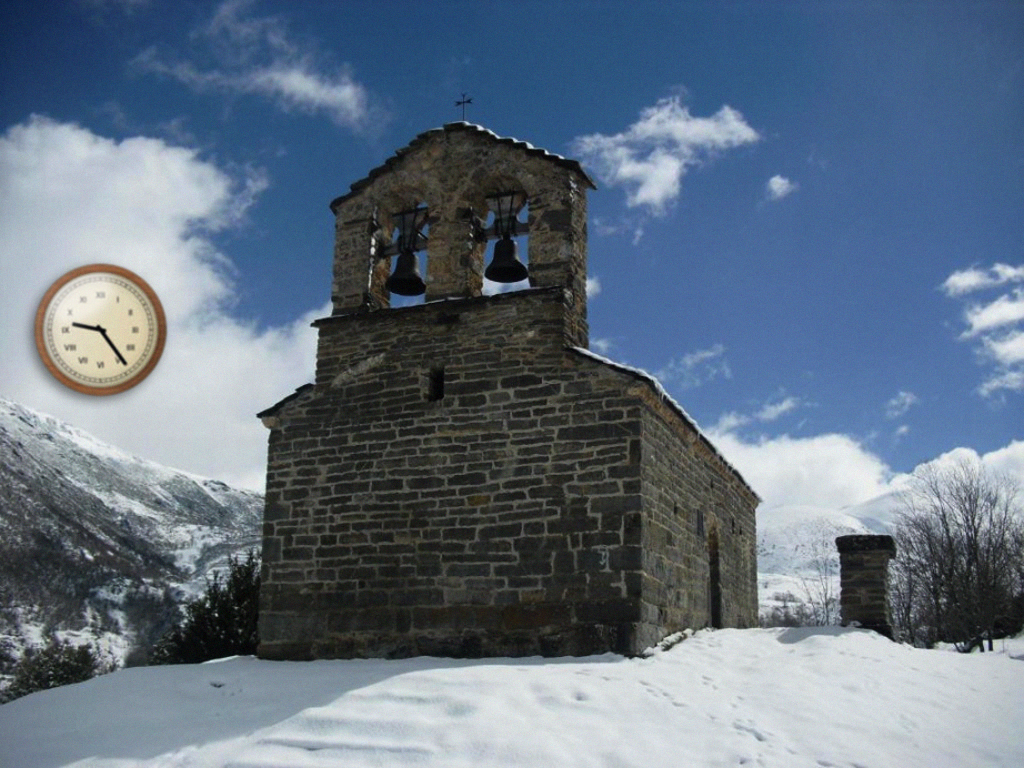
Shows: 9h24
